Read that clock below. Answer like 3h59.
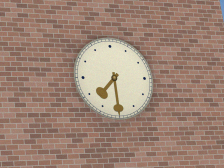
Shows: 7h30
